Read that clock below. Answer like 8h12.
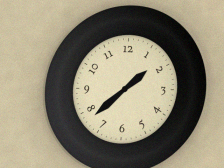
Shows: 1h38
